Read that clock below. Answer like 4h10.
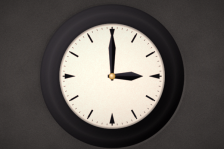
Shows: 3h00
